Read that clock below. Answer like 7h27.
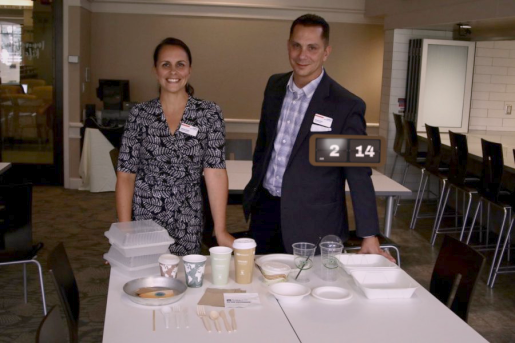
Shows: 2h14
